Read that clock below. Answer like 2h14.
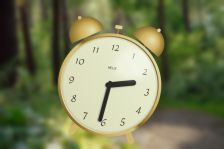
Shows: 2h31
